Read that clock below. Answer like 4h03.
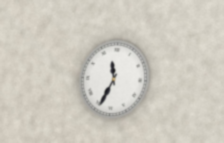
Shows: 11h34
